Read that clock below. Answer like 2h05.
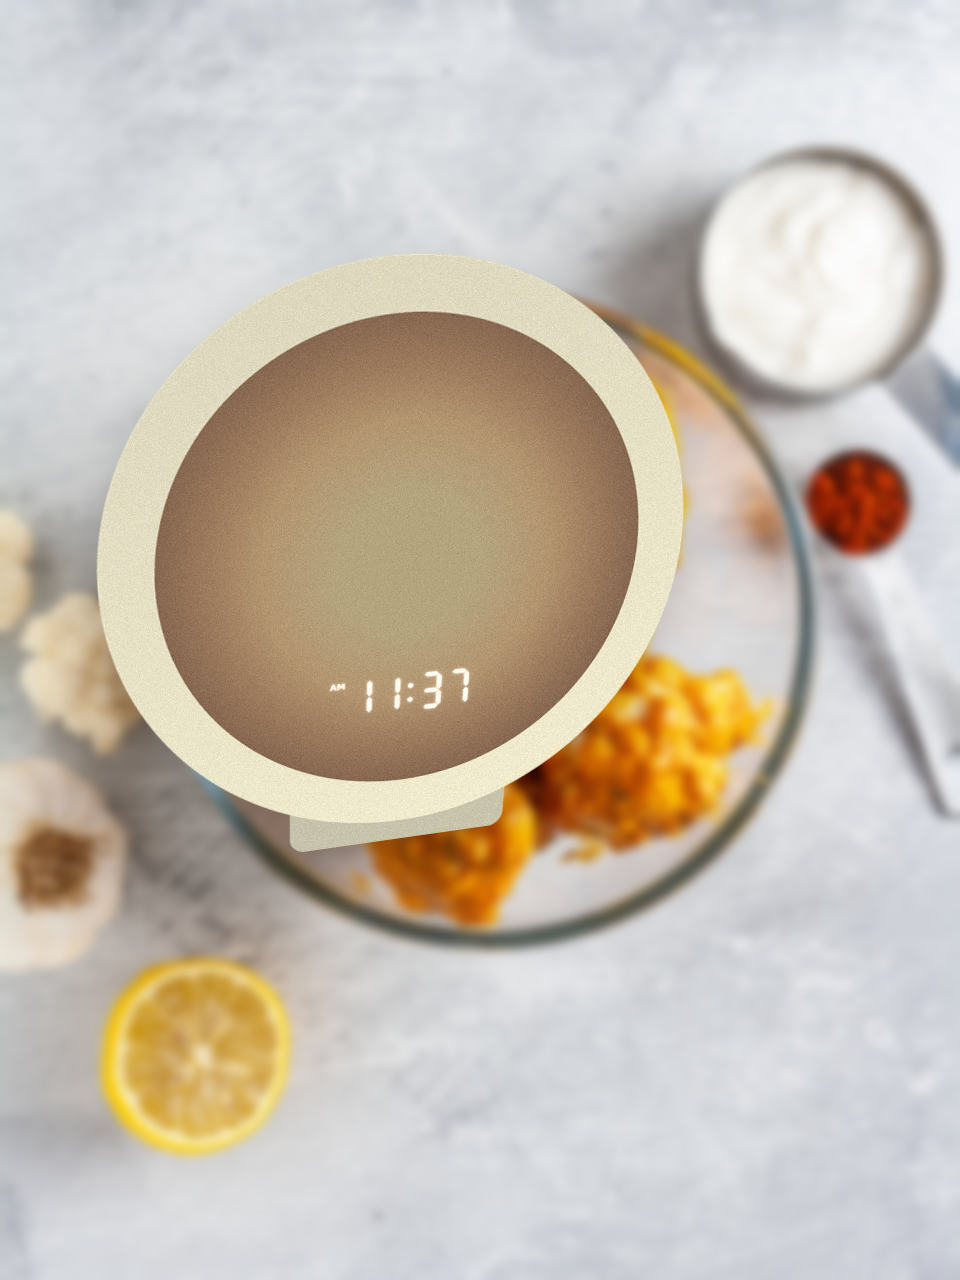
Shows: 11h37
